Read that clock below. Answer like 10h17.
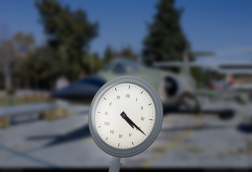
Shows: 4h20
